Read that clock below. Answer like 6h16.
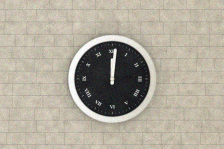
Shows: 12h01
